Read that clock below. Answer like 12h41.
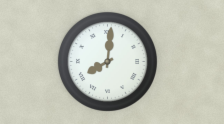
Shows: 8h01
